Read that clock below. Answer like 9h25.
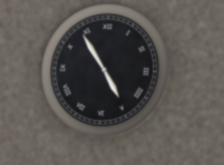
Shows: 4h54
